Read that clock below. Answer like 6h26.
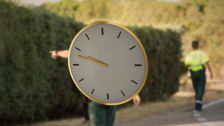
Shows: 9h48
